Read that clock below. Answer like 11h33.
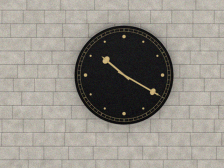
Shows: 10h20
